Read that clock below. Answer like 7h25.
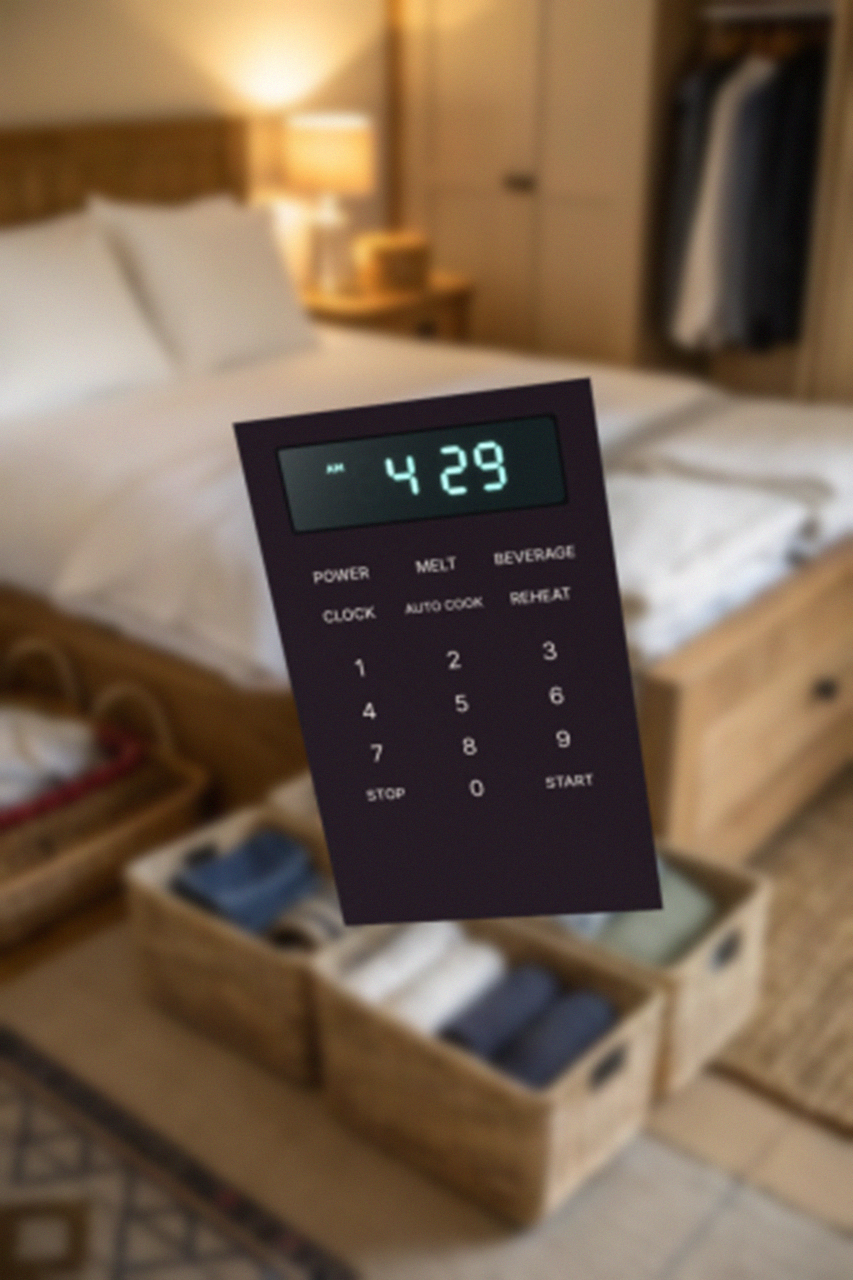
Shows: 4h29
